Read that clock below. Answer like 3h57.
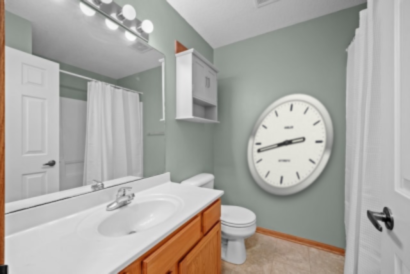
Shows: 2h43
